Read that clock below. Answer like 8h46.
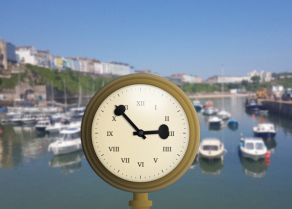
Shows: 2h53
